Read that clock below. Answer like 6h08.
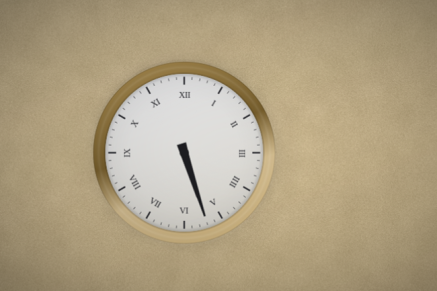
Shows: 5h27
